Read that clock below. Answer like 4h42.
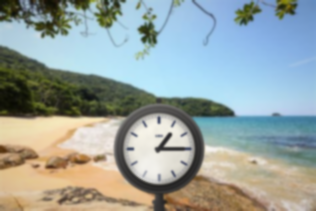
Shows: 1h15
